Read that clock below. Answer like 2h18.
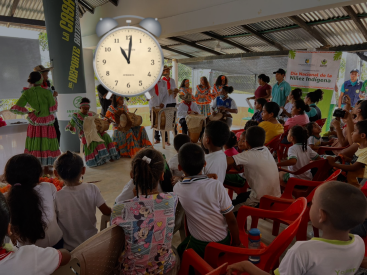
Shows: 11h01
